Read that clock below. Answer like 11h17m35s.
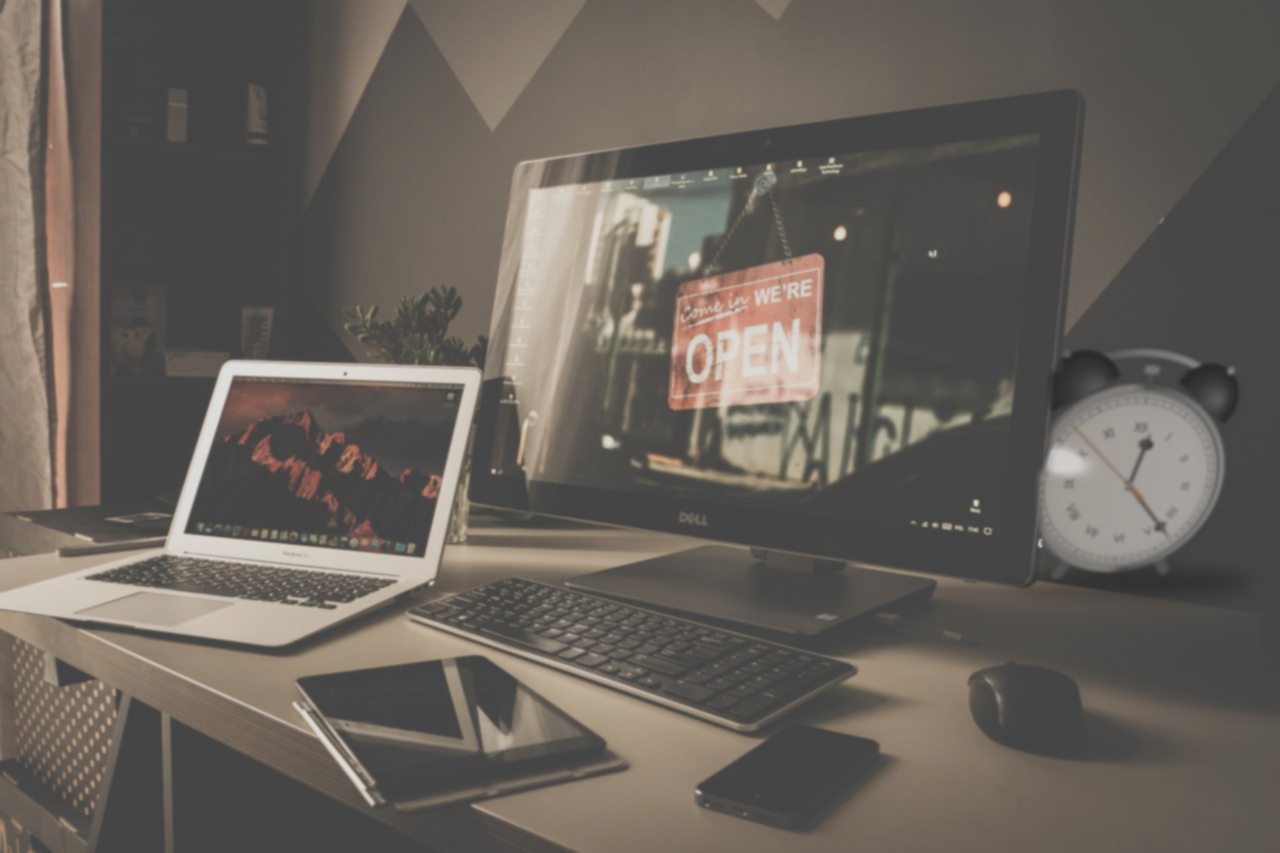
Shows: 12h22m52s
